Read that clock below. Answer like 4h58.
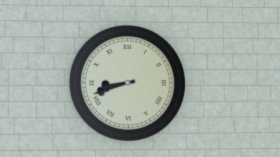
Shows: 8h42
